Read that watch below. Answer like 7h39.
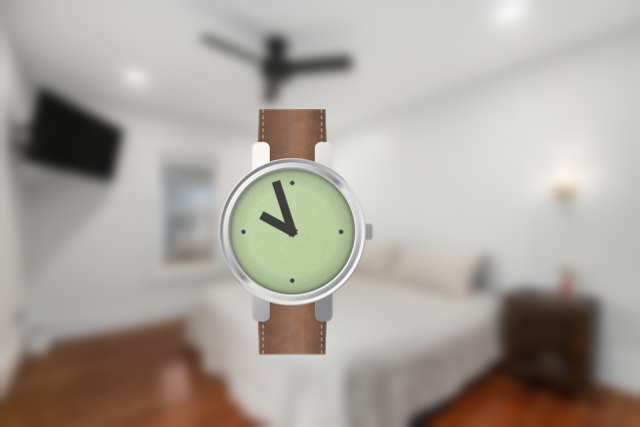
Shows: 9h57
